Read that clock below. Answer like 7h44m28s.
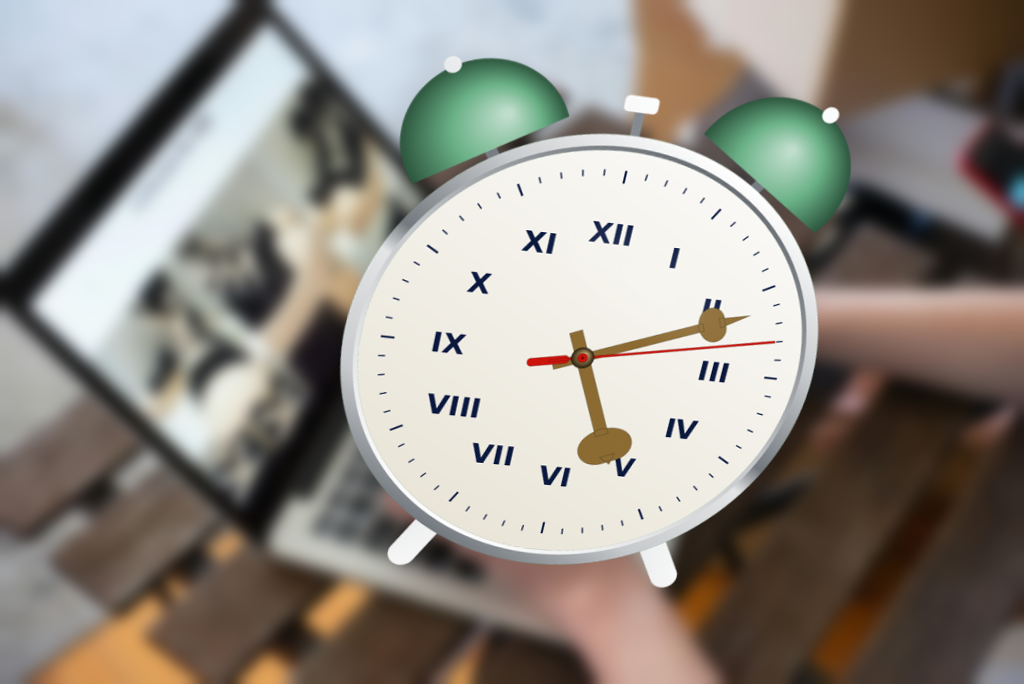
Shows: 5h11m13s
